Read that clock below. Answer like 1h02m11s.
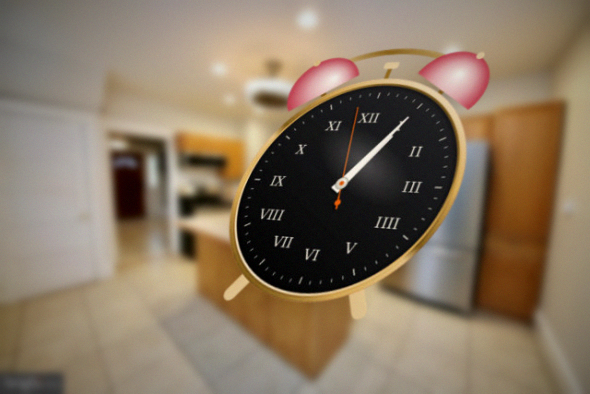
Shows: 1h04m58s
